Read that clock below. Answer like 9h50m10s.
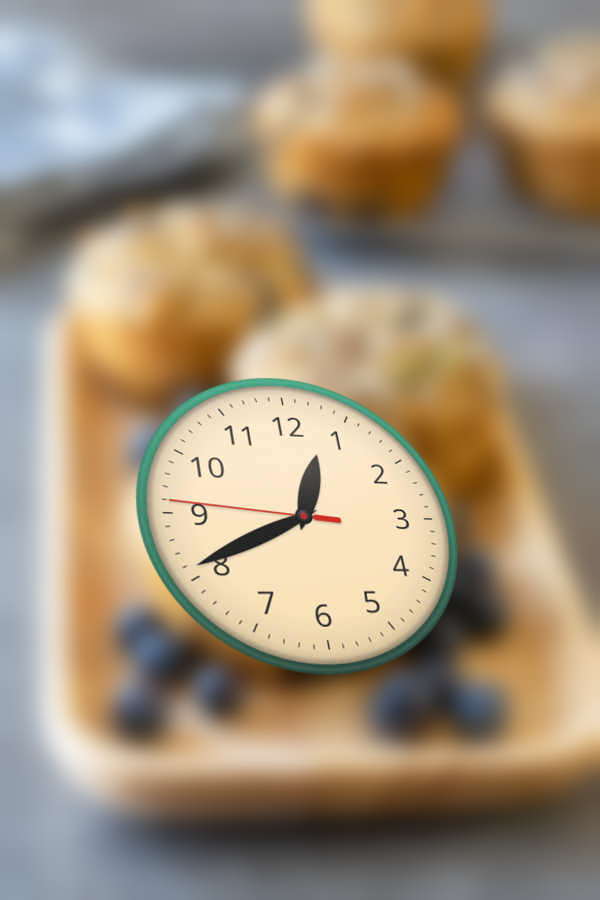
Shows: 12h40m46s
